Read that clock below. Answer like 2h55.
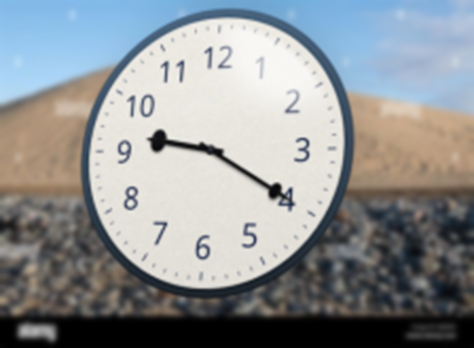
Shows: 9h20
